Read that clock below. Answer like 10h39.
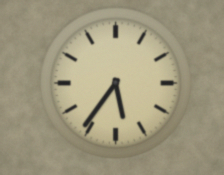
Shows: 5h36
